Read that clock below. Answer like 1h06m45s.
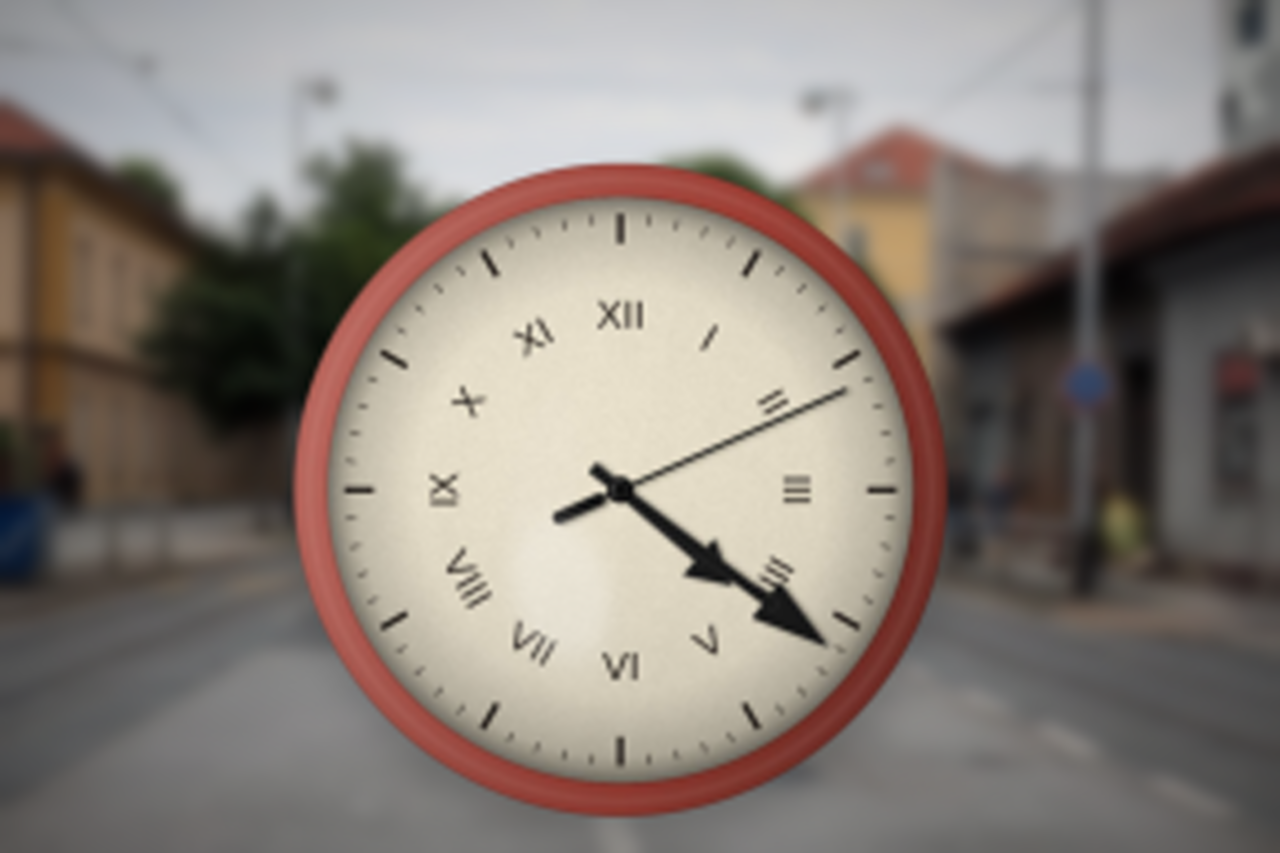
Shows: 4h21m11s
